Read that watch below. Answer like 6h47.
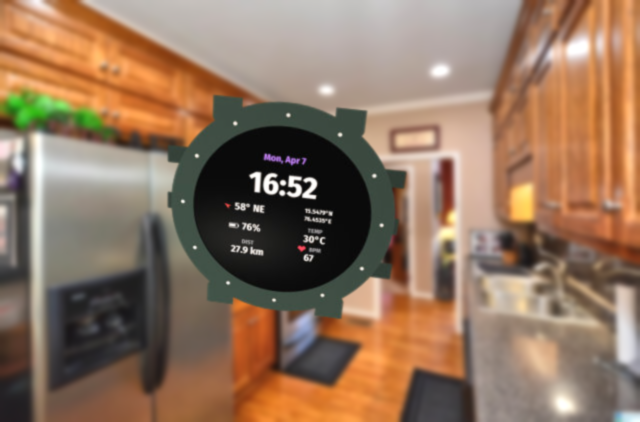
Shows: 16h52
